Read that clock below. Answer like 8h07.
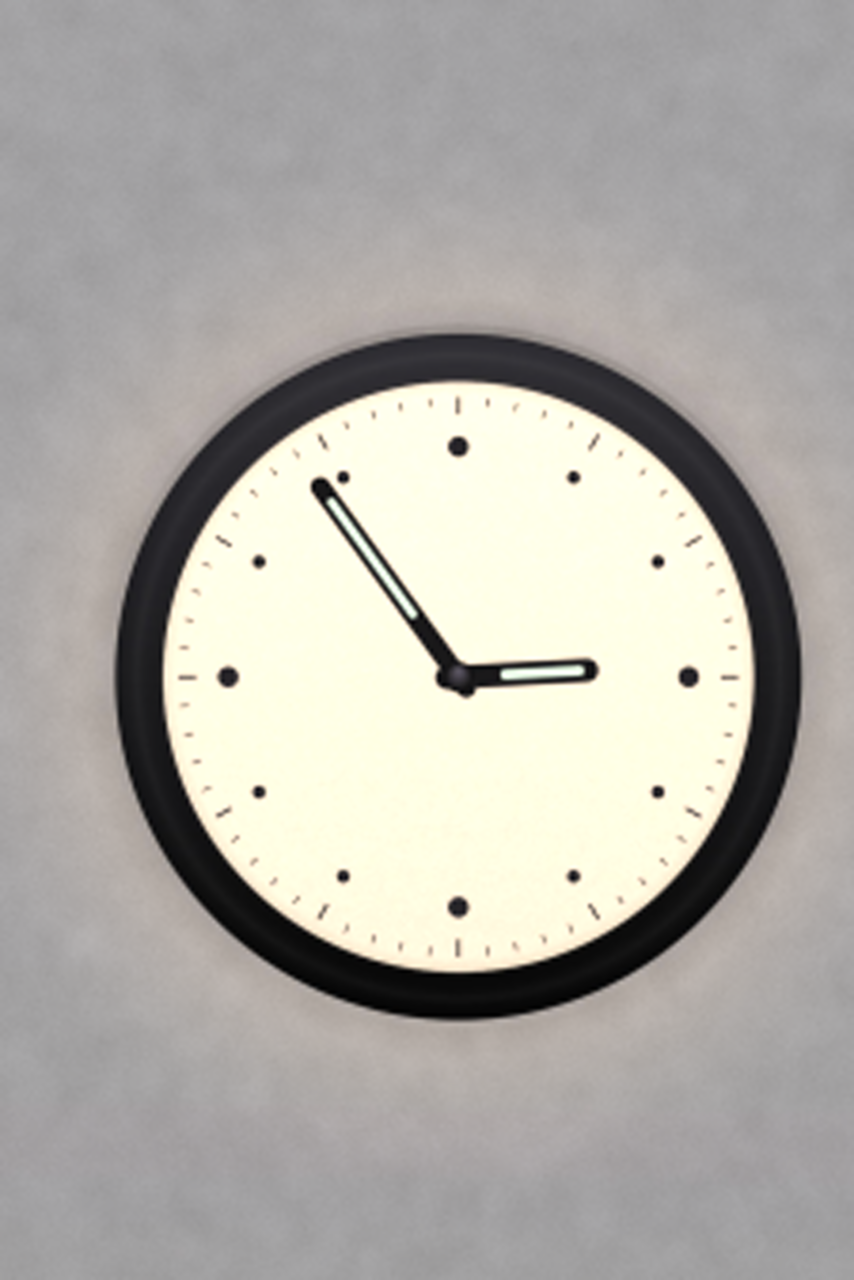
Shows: 2h54
